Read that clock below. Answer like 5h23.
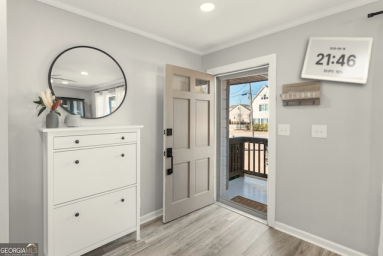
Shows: 21h46
